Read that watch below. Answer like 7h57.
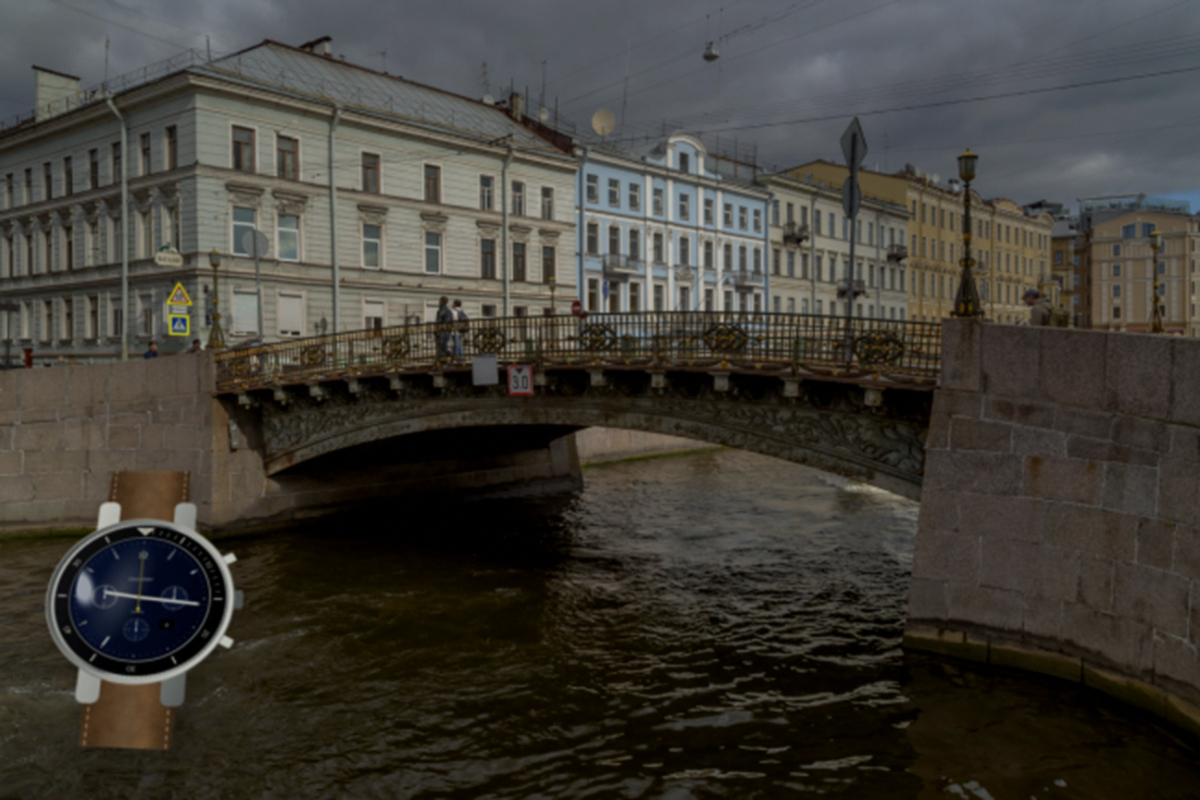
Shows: 9h16
